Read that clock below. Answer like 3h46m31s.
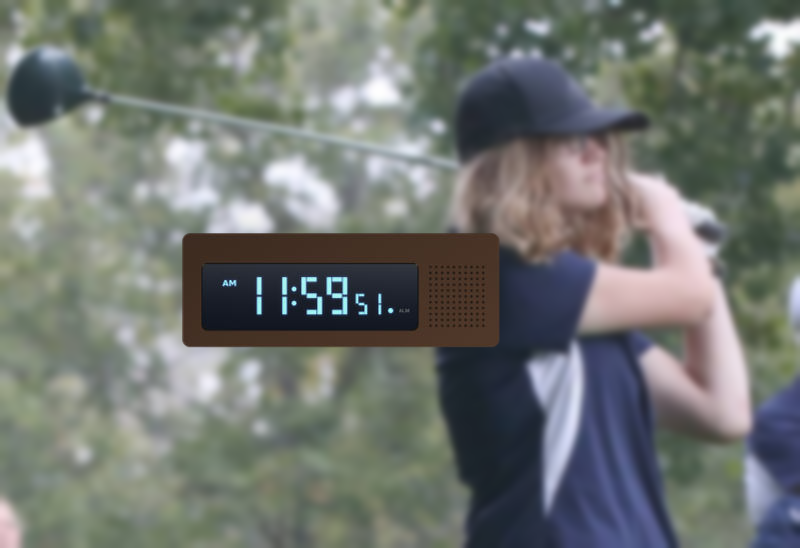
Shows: 11h59m51s
